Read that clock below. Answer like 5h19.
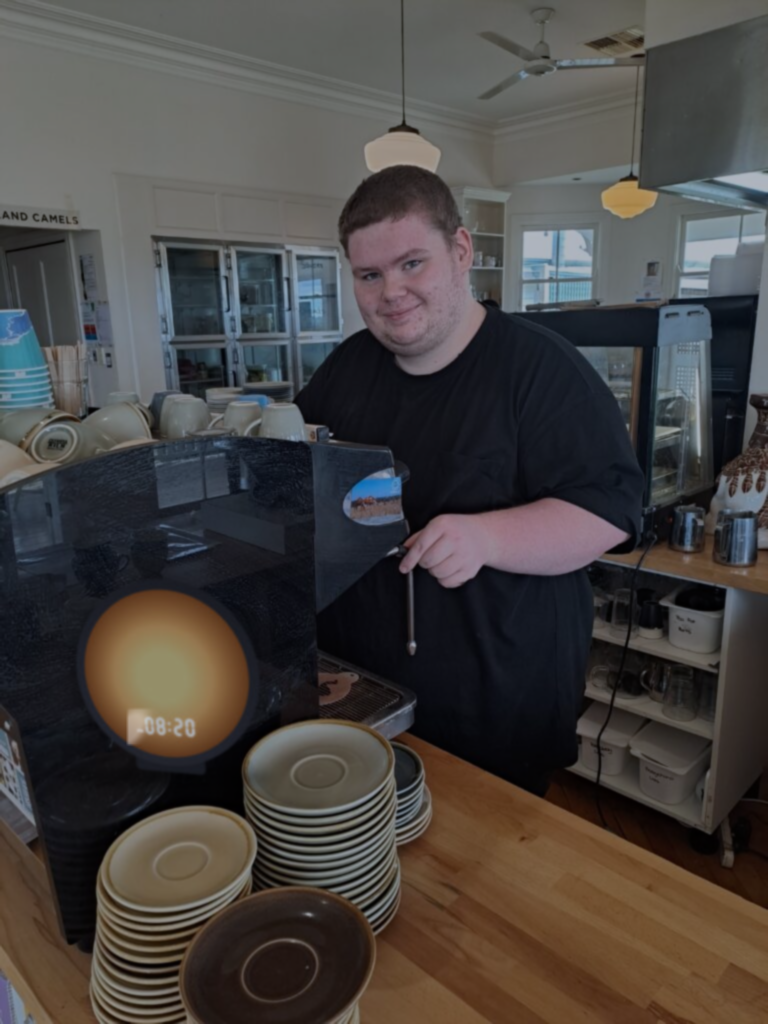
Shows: 8h20
